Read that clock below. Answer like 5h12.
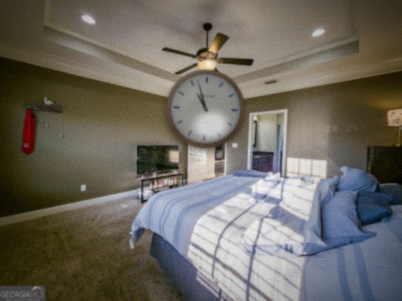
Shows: 10h57
